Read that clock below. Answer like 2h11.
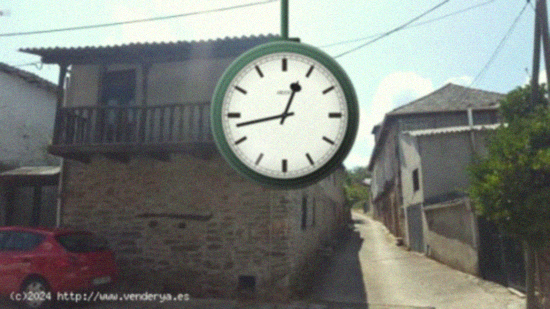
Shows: 12h43
